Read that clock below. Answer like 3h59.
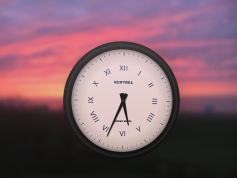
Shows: 5h34
